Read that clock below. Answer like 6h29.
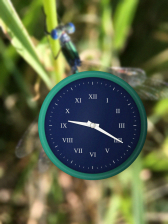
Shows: 9h20
